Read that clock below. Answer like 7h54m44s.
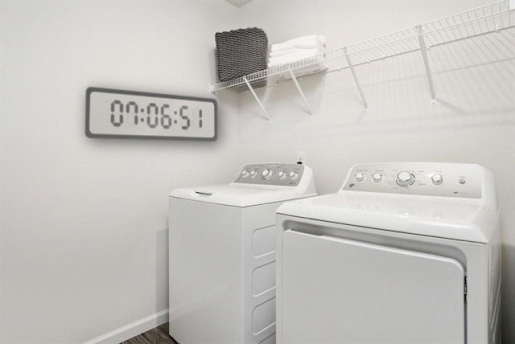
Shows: 7h06m51s
